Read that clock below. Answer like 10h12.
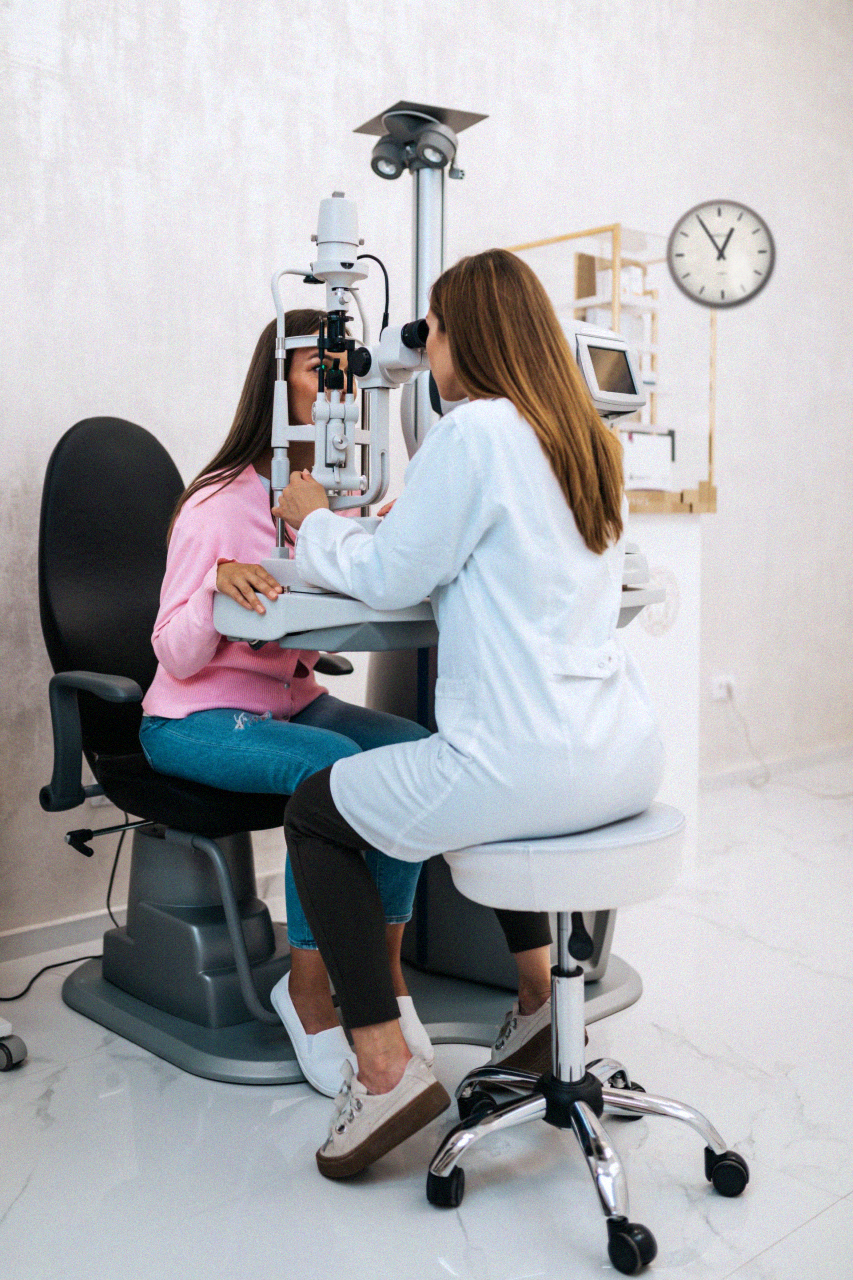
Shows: 12h55
